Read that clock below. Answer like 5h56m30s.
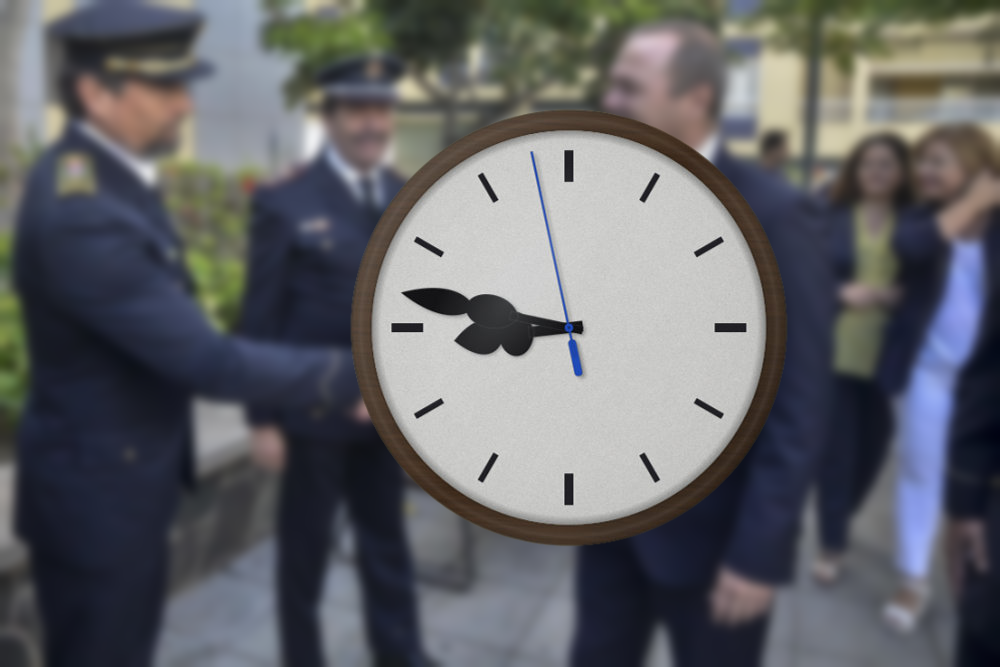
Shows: 8h46m58s
